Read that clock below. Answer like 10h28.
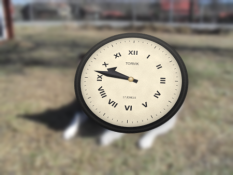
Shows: 9h47
